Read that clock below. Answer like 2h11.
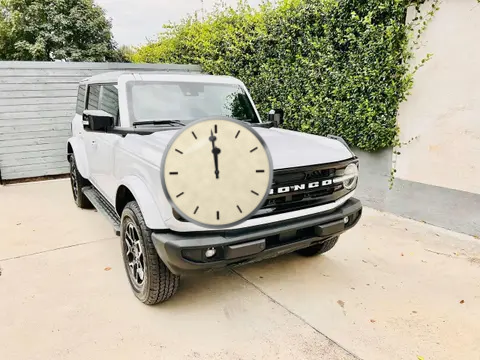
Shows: 11h59
